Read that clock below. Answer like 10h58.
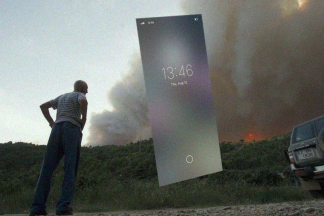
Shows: 13h46
